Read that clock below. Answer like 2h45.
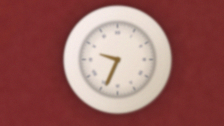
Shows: 9h34
